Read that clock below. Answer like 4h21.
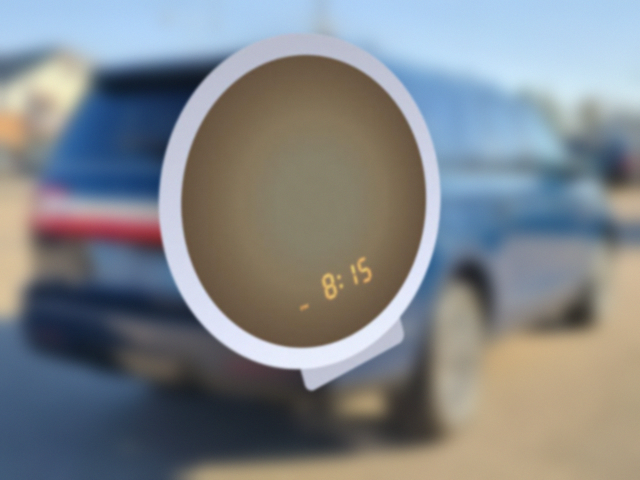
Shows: 8h15
